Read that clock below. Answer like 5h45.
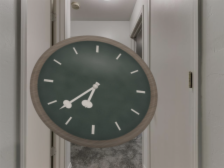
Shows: 6h38
